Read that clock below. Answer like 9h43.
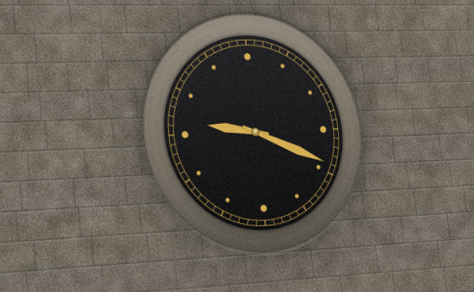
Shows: 9h19
